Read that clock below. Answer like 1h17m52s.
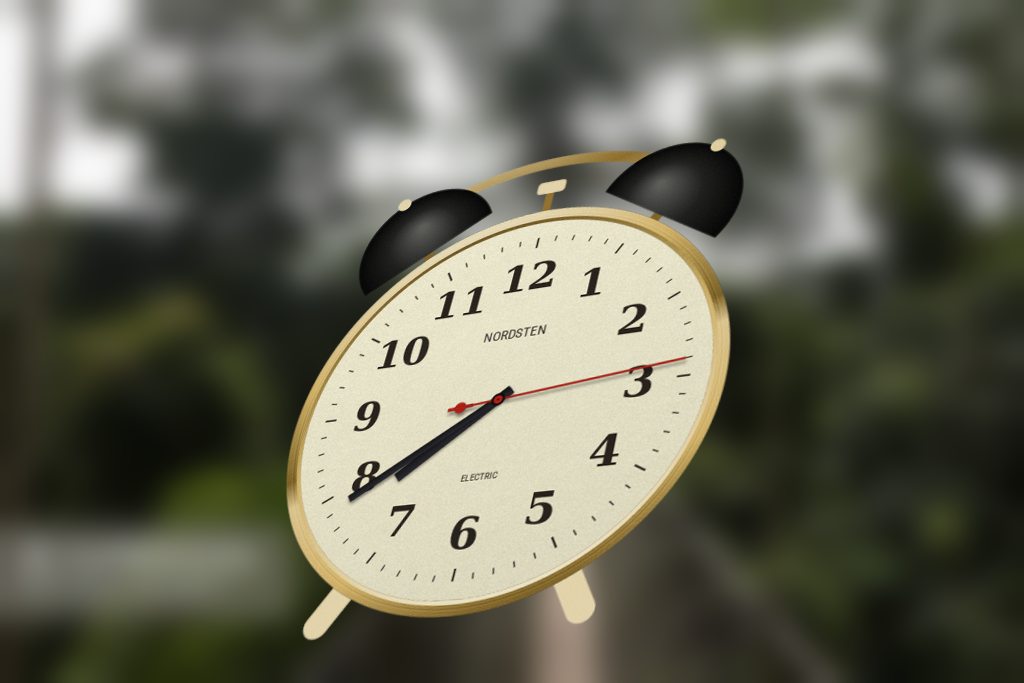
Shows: 7h39m14s
